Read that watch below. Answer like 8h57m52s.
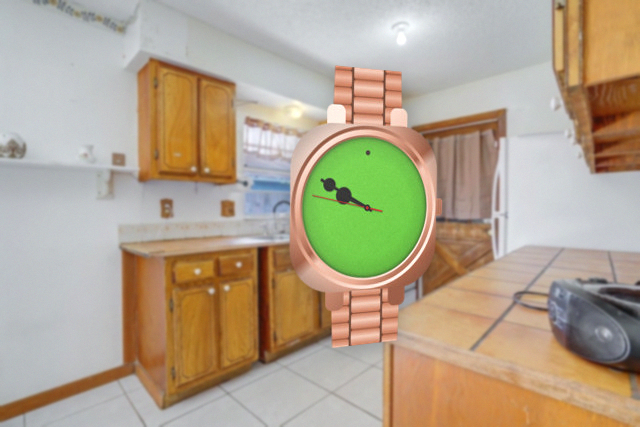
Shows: 9h49m47s
